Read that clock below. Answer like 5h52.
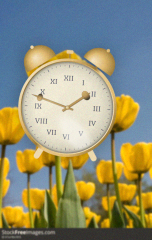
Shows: 1h48
